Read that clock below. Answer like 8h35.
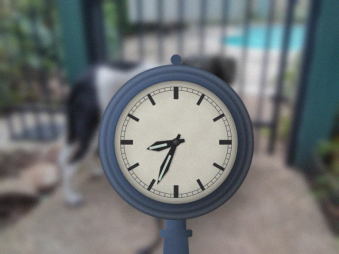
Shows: 8h34
